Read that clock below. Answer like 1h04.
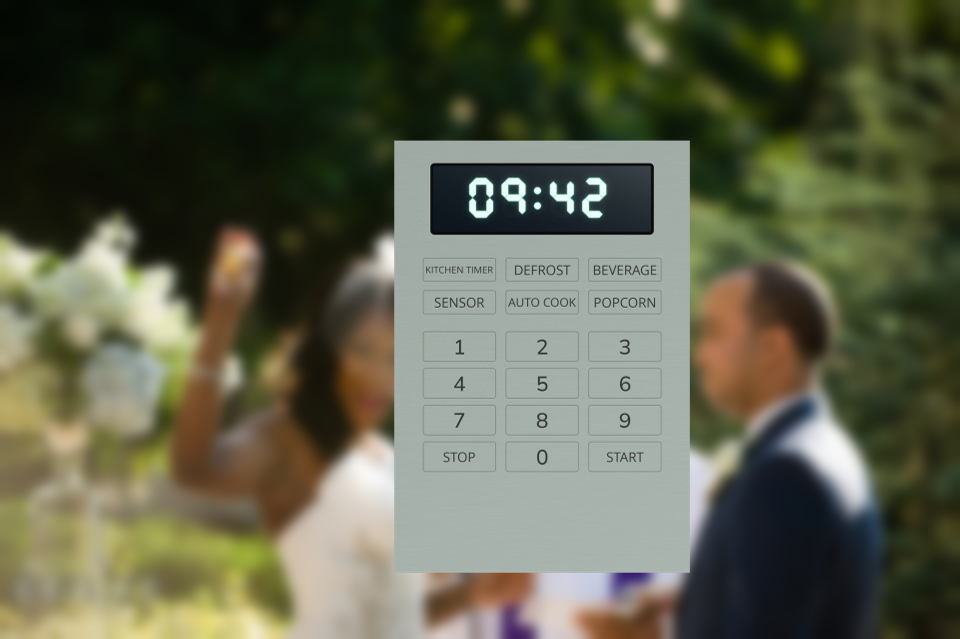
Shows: 9h42
